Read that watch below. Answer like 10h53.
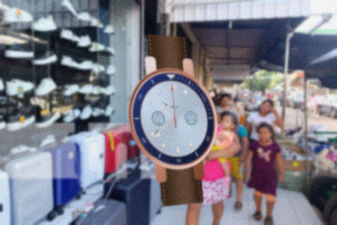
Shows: 10h39
